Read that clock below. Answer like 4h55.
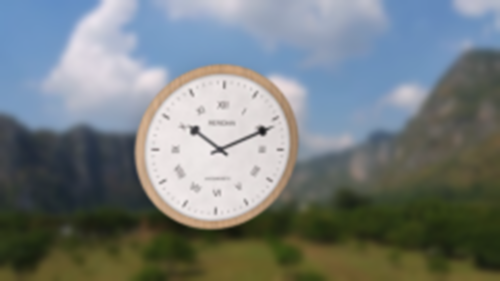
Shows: 10h11
